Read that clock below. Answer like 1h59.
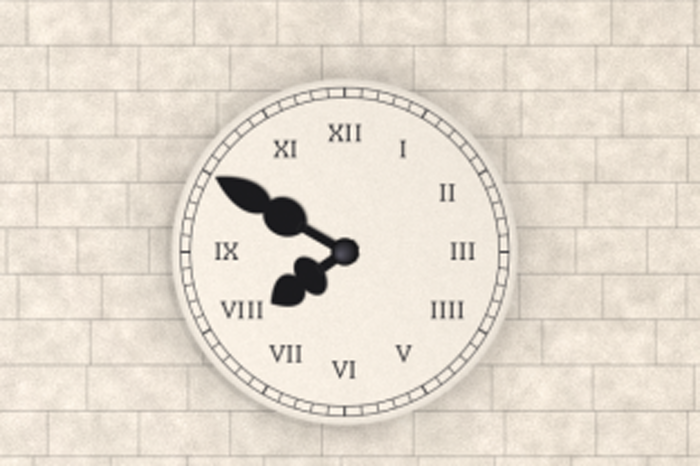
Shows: 7h50
